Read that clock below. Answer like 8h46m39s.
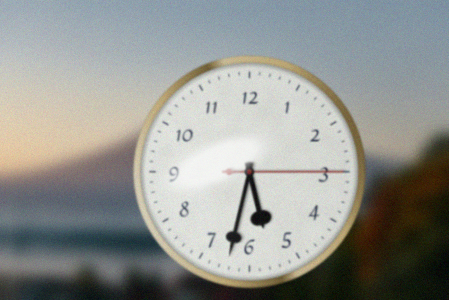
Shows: 5h32m15s
